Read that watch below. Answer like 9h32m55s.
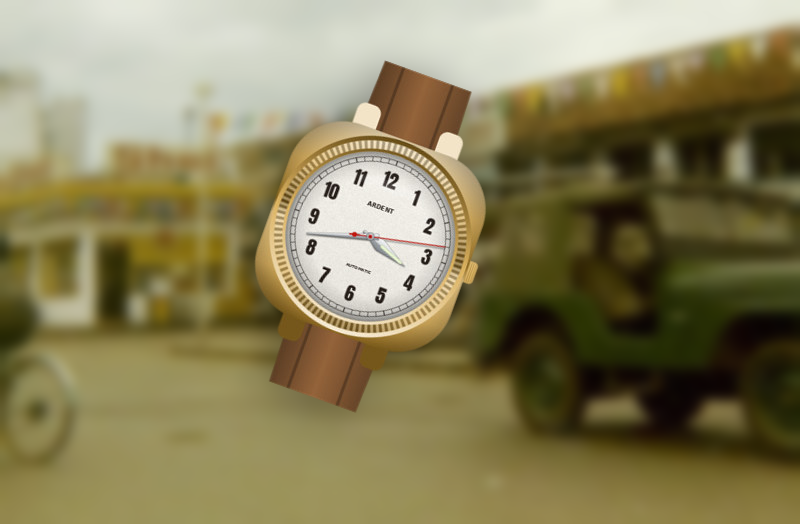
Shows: 3h42m13s
